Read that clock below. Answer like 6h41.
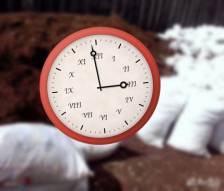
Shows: 2h59
